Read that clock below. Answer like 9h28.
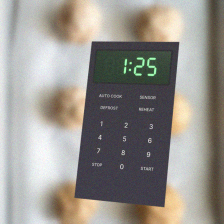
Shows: 1h25
